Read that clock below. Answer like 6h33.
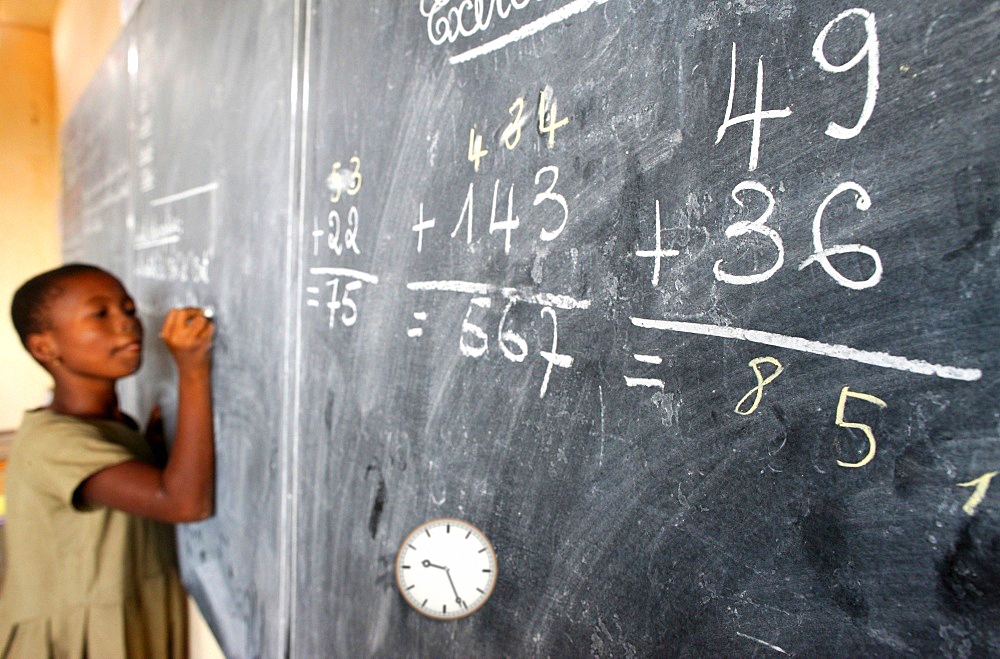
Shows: 9h26
